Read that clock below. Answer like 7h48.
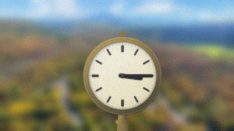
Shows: 3h15
